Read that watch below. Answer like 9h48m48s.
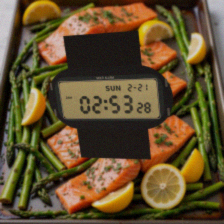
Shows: 2h53m28s
